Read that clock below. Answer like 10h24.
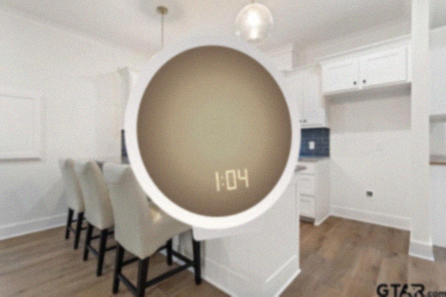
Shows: 1h04
